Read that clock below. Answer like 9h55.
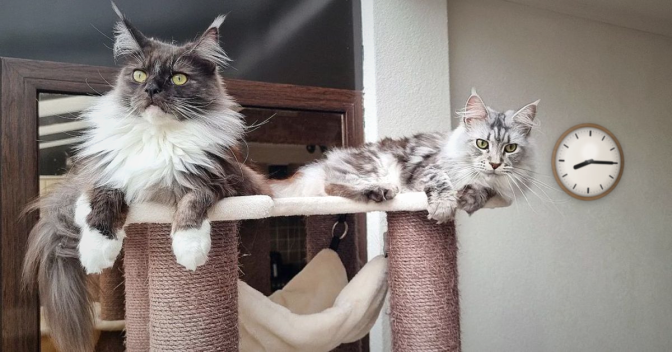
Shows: 8h15
